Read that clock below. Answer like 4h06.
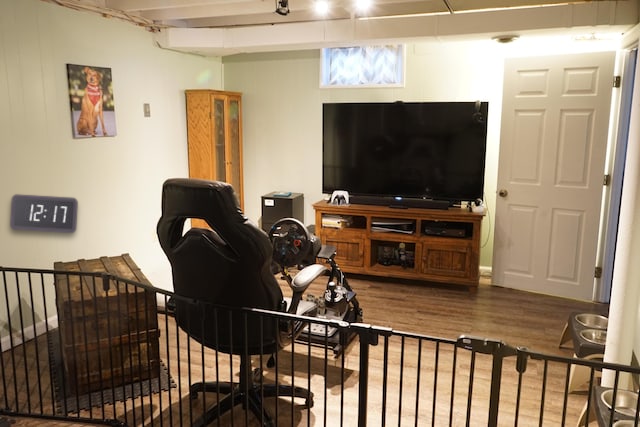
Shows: 12h17
